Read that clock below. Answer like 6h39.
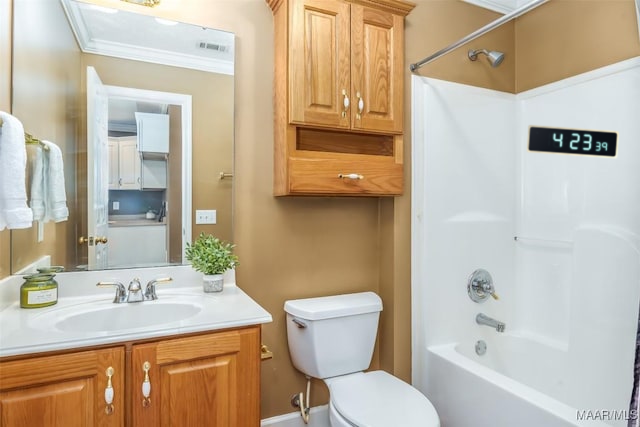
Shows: 4h23
